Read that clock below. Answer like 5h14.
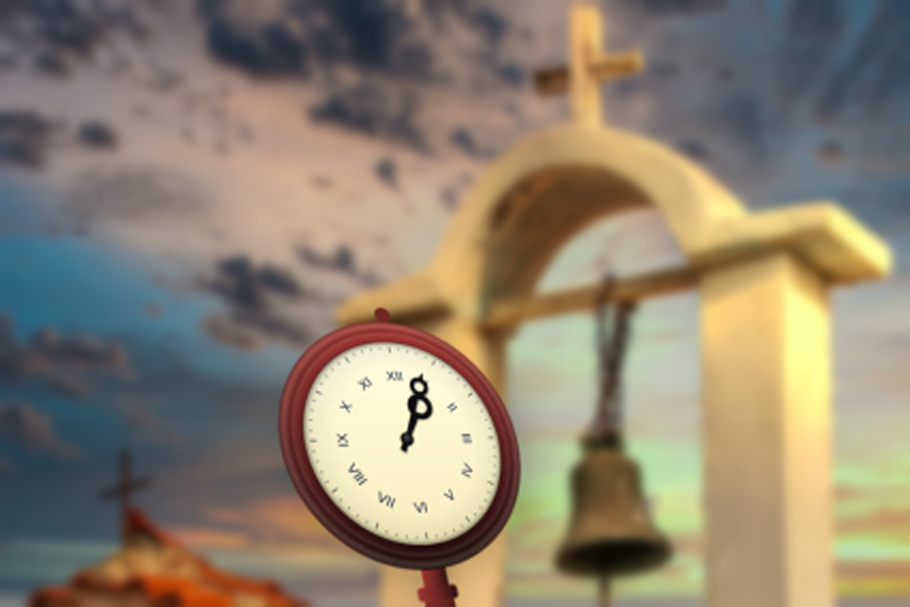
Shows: 1h04
